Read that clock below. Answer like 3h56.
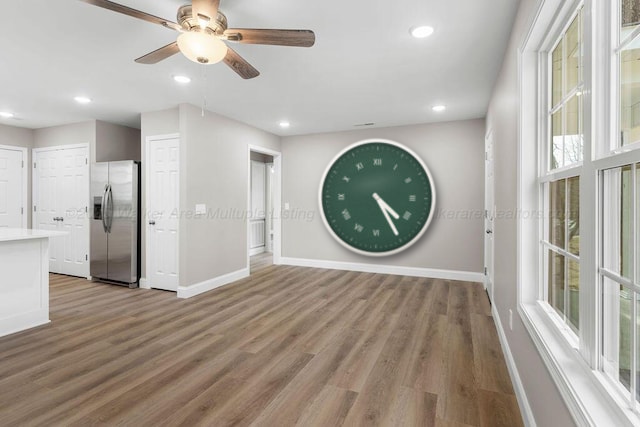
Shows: 4h25
